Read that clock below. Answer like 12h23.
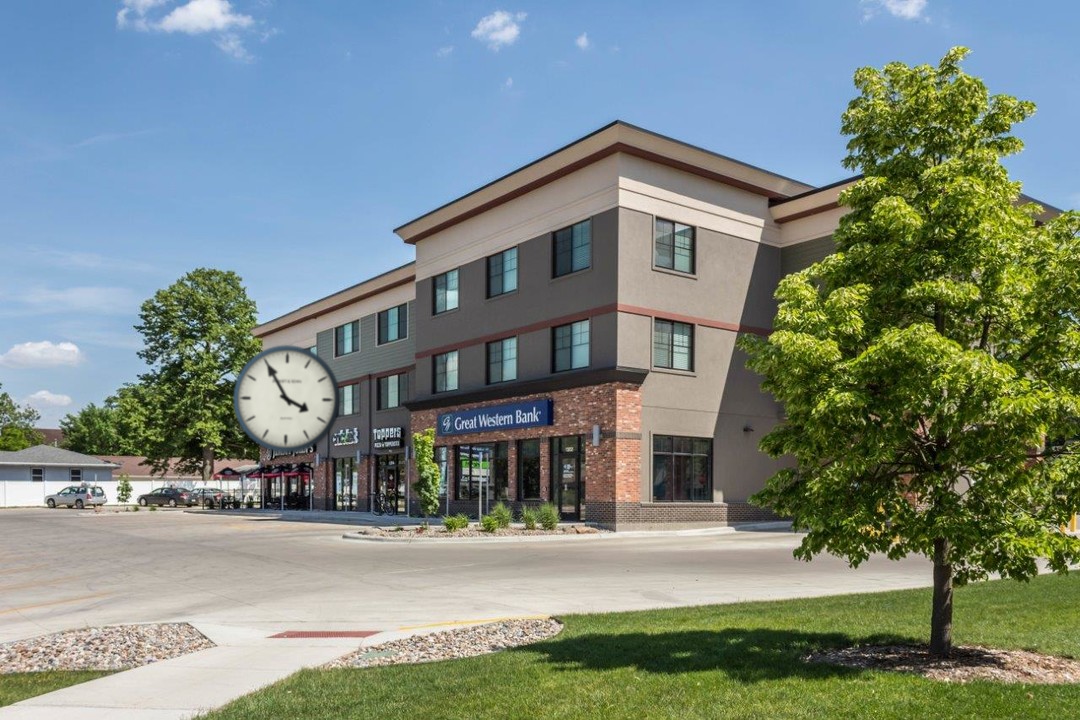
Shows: 3h55
